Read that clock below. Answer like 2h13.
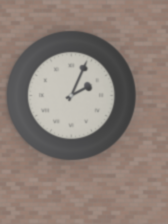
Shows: 2h04
